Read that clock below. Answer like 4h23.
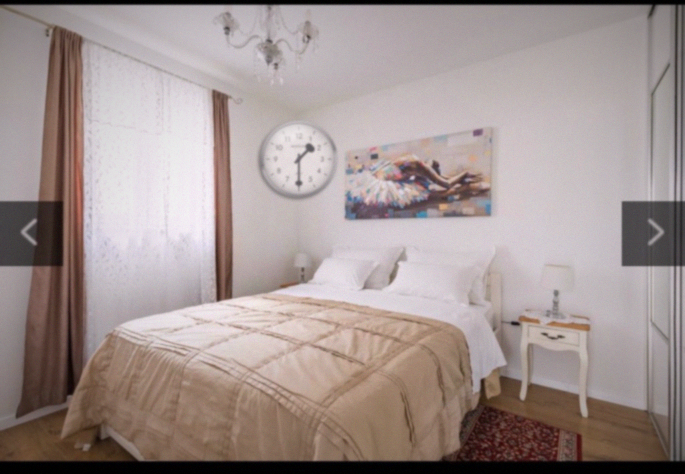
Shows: 1h30
